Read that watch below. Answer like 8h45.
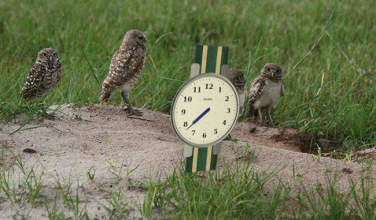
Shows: 7h38
